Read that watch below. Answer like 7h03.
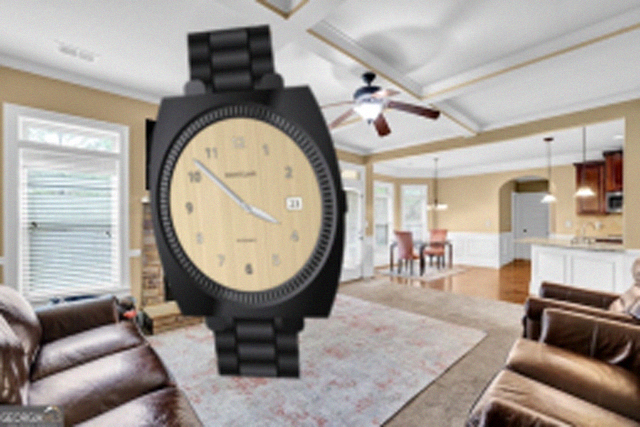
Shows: 3h52
